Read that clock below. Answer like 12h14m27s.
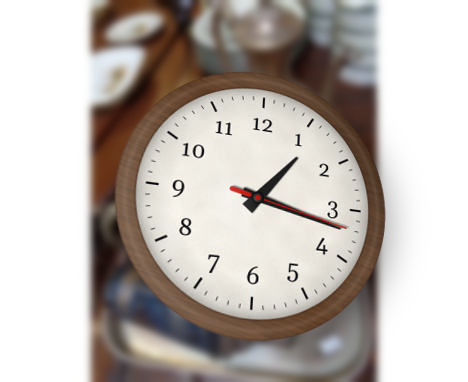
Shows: 1h17m17s
